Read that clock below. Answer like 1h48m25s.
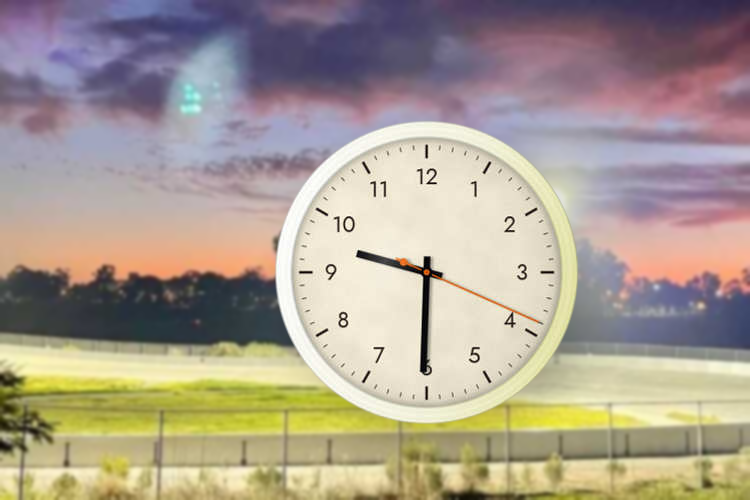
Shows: 9h30m19s
